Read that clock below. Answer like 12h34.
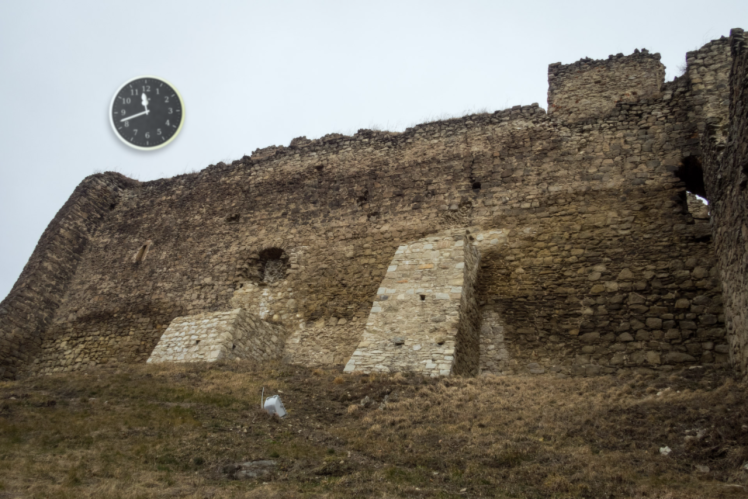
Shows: 11h42
